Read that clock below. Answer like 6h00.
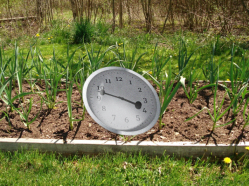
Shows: 3h48
